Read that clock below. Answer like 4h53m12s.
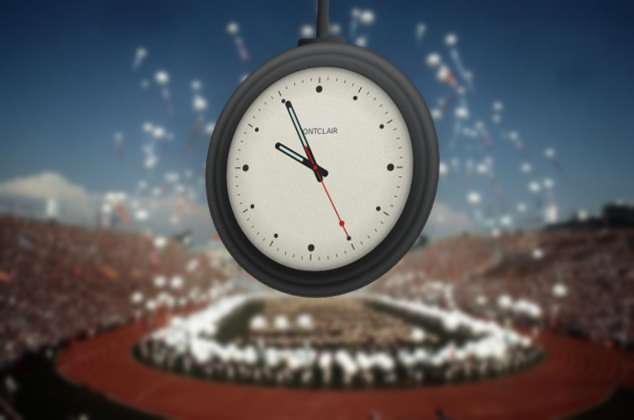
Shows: 9h55m25s
